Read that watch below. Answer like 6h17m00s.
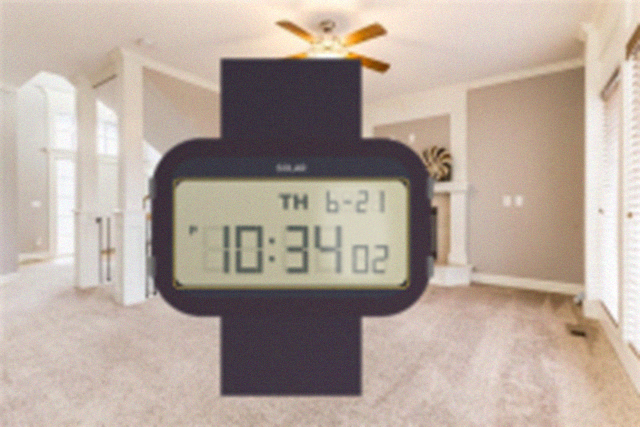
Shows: 10h34m02s
